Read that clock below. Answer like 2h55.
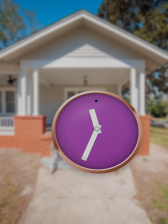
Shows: 11h34
